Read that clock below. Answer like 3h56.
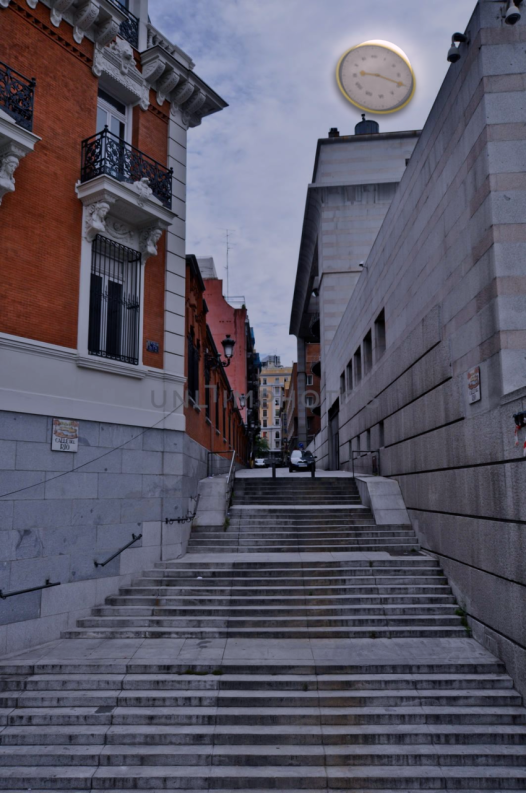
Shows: 9h19
